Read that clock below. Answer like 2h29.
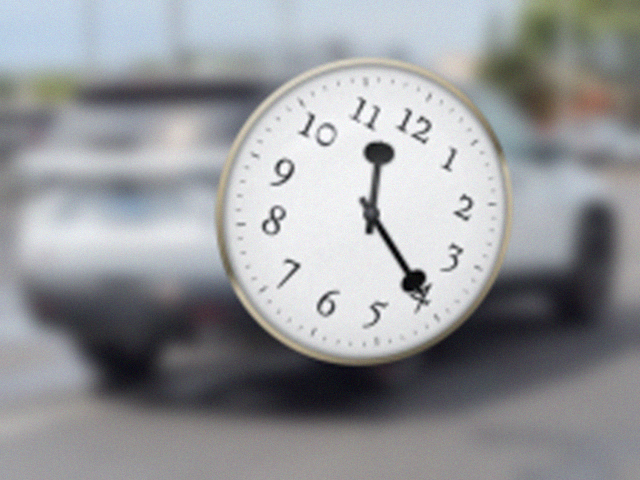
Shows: 11h20
